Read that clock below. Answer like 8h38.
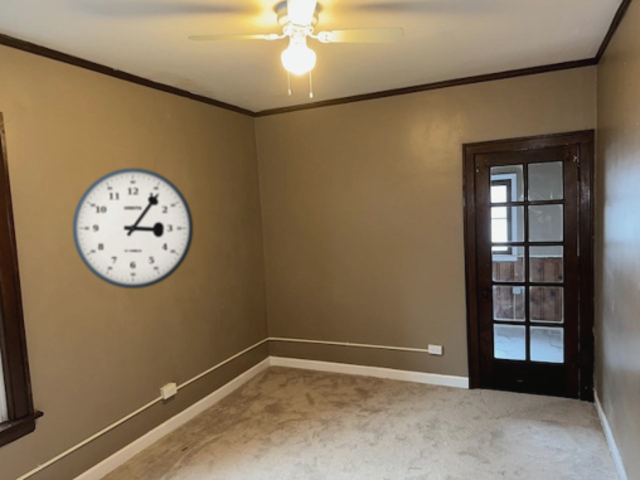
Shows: 3h06
